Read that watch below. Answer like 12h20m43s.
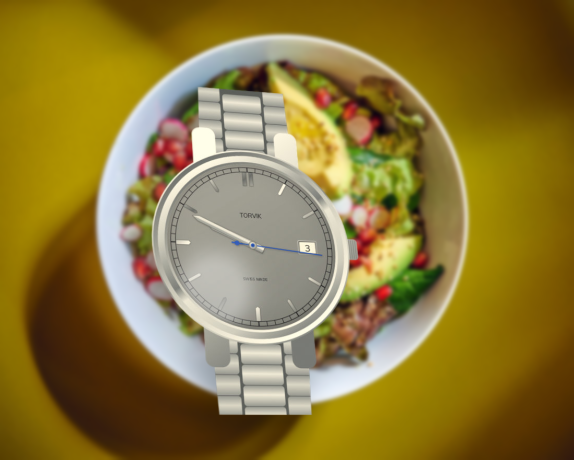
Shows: 9h49m16s
